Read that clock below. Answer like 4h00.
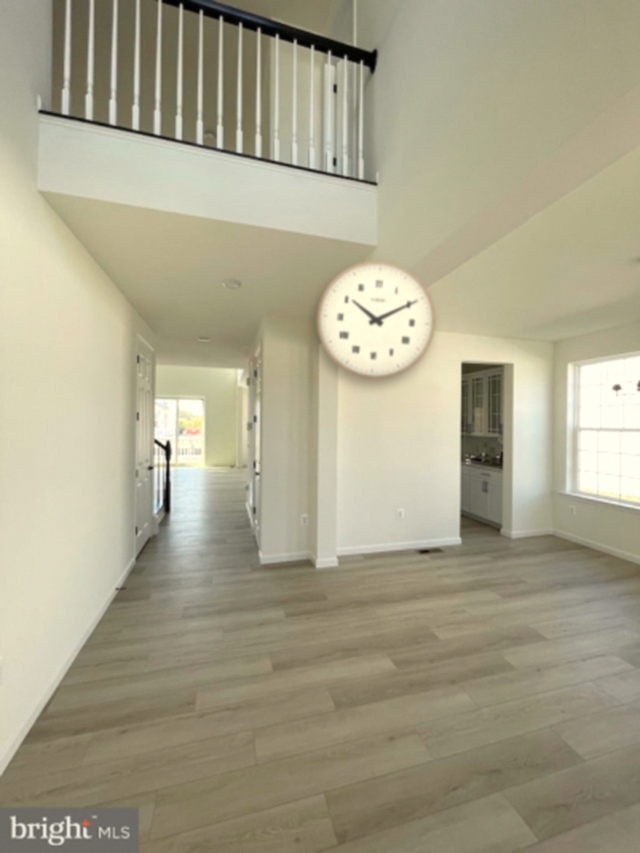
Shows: 10h10
